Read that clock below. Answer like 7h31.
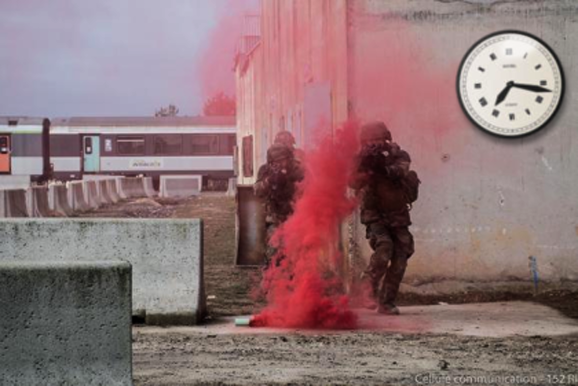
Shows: 7h17
